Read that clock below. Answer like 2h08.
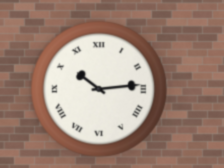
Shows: 10h14
